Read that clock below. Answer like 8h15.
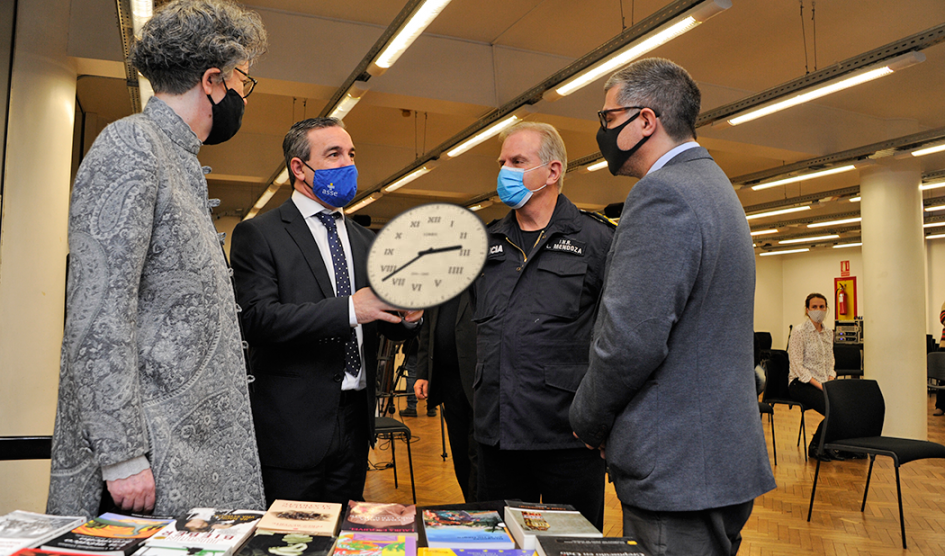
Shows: 2h38
